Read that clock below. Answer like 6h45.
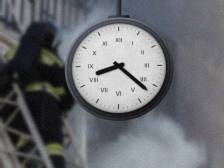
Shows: 8h22
